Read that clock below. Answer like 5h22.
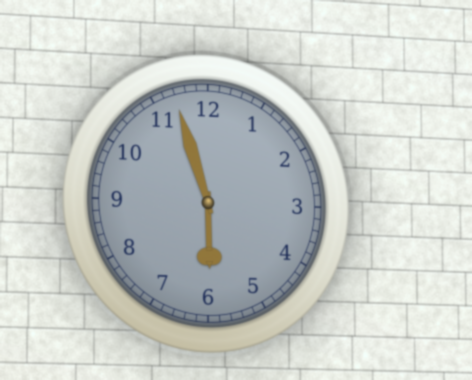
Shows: 5h57
